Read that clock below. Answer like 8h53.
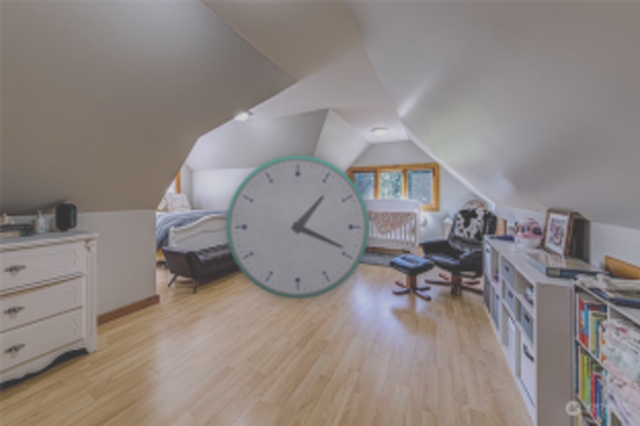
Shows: 1h19
